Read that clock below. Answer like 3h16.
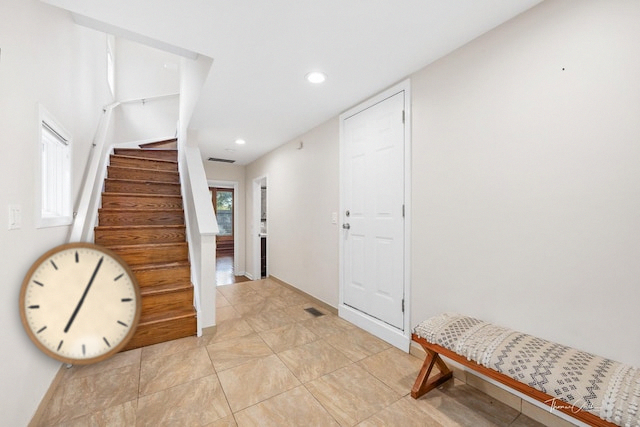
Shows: 7h05
